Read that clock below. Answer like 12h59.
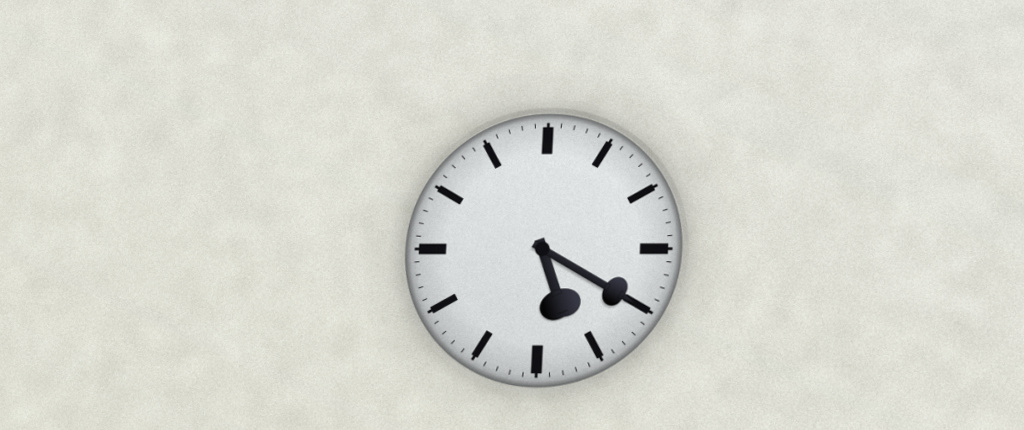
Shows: 5h20
